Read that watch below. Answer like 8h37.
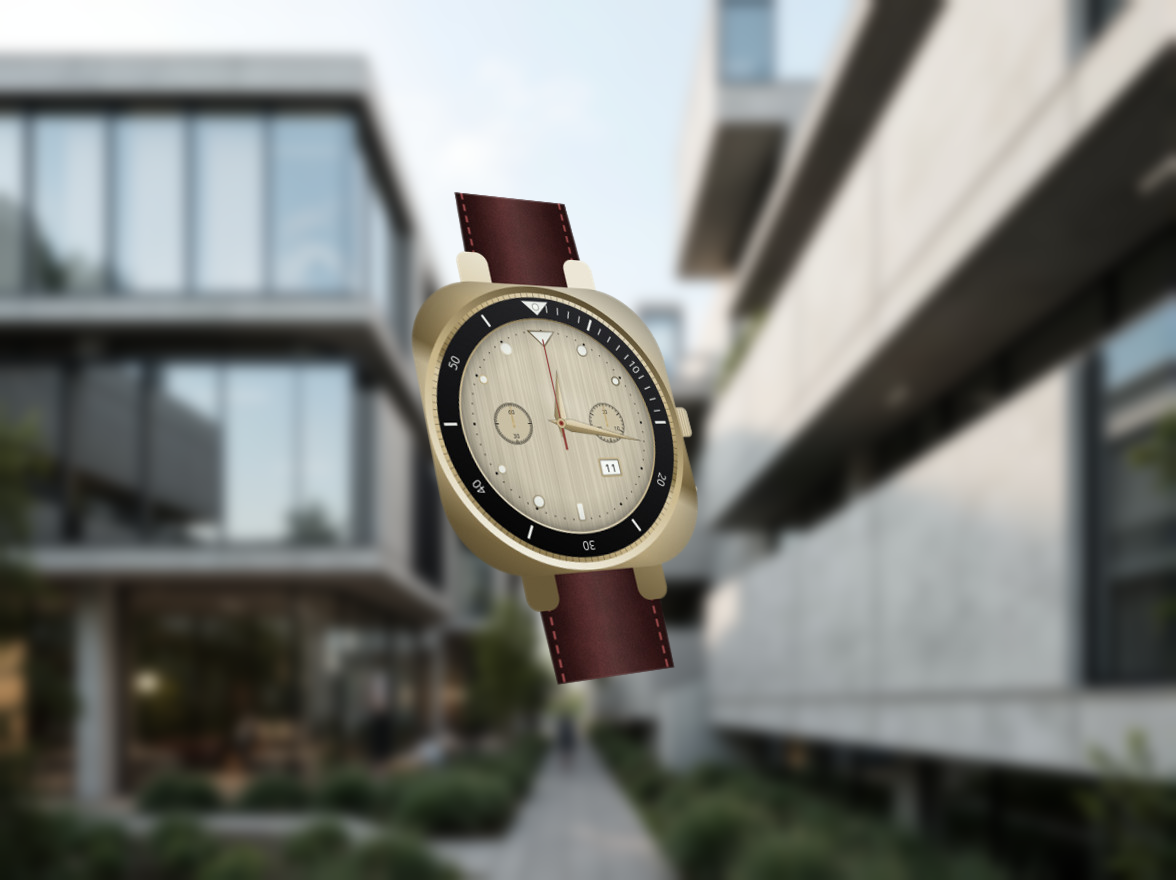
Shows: 12h17
